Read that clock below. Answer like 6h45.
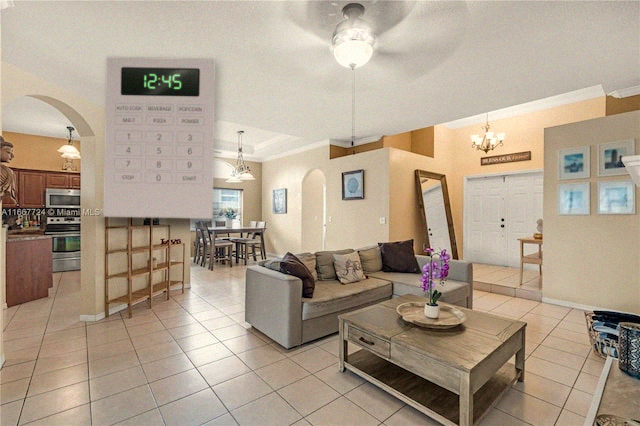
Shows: 12h45
